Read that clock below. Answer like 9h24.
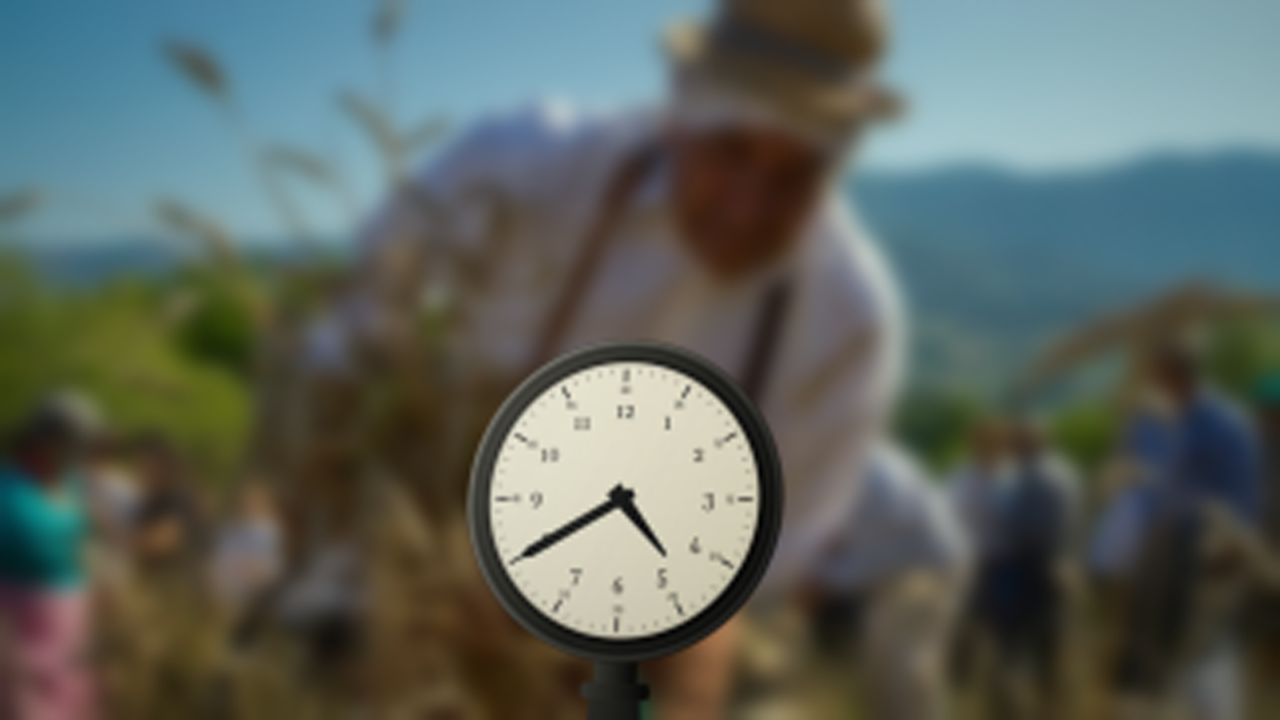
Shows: 4h40
